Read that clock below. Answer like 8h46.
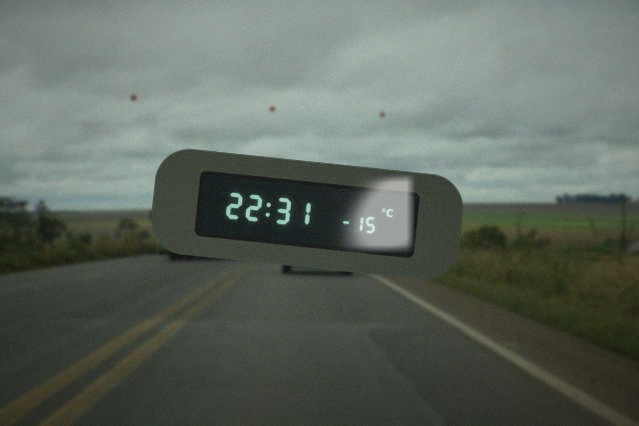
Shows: 22h31
